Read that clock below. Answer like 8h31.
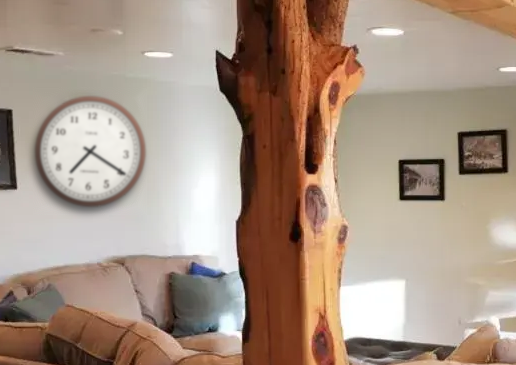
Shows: 7h20
